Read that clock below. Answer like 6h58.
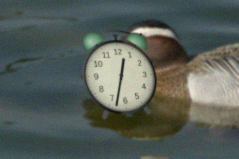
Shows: 12h33
